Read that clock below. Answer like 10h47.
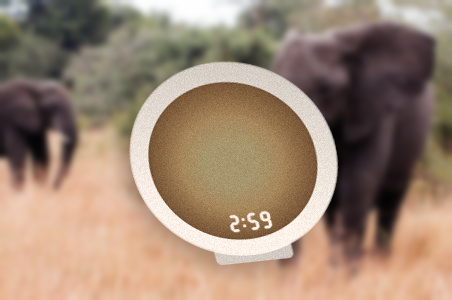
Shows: 2h59
